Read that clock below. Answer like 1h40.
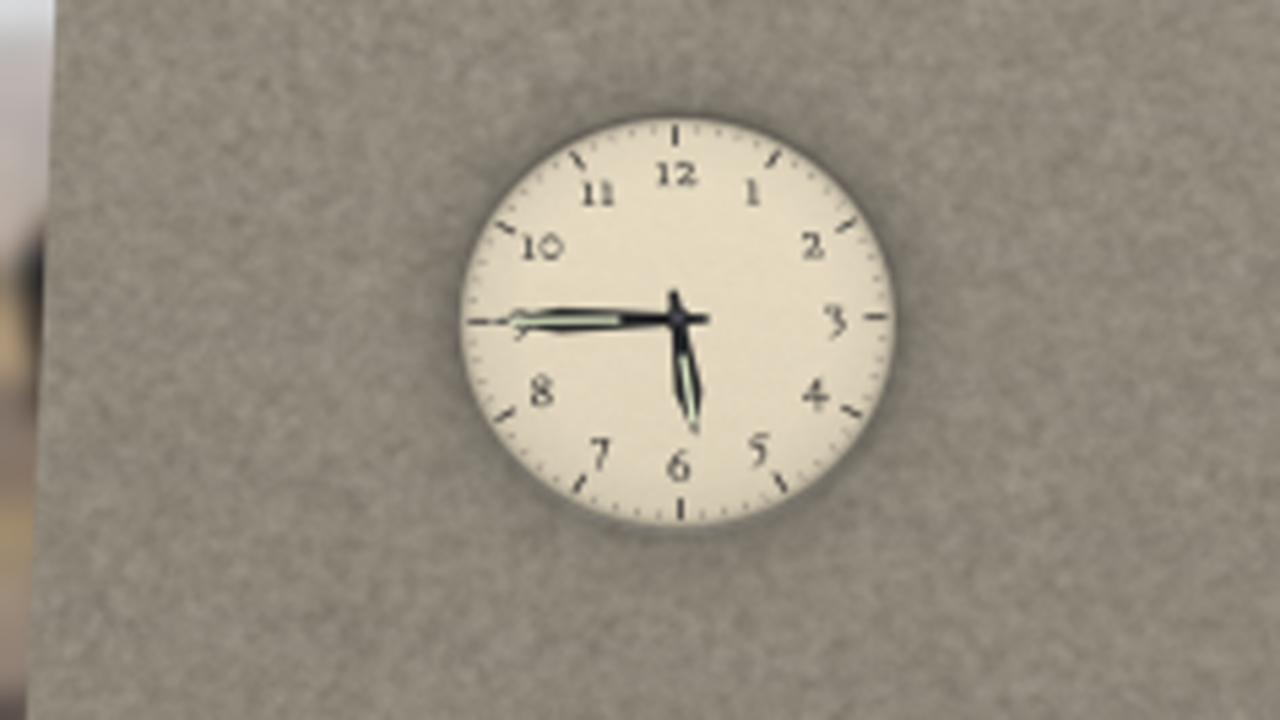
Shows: 5h45
